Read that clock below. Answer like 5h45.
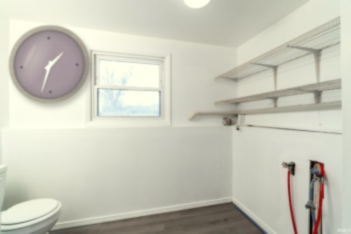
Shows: 1h33
